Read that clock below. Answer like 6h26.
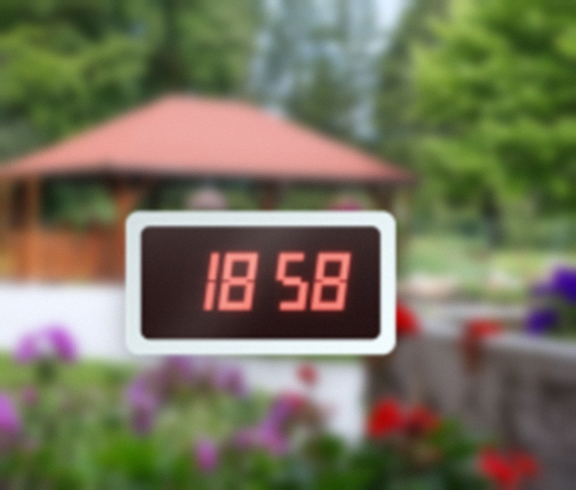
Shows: 18h58
